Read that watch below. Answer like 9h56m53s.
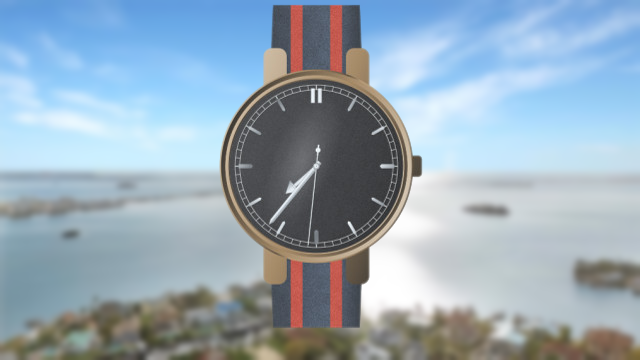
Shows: 7h36m31s
